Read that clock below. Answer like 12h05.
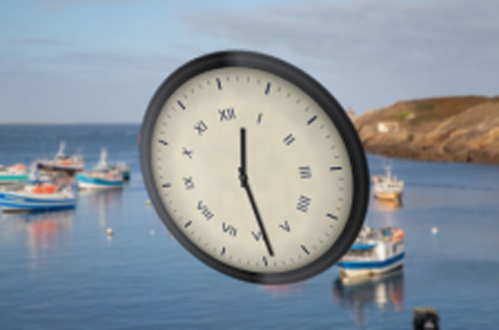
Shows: 12h29
